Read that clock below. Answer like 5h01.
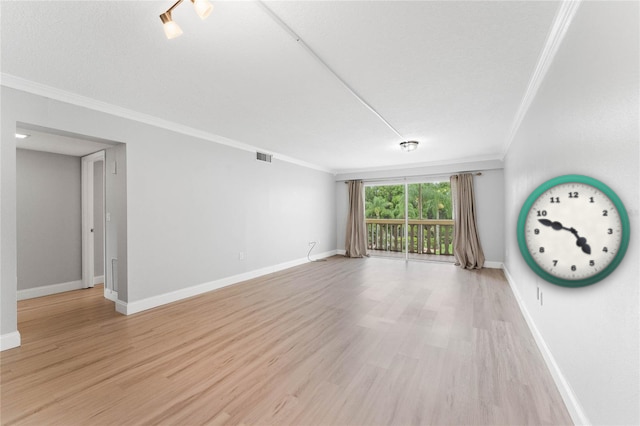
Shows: 4h48
